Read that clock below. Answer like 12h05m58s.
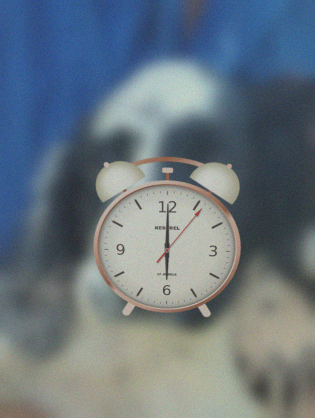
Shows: 6h00m06s
